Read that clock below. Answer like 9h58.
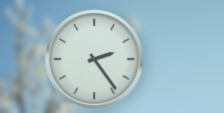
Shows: 2h24
